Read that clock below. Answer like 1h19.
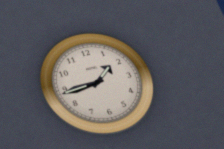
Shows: 1h44
